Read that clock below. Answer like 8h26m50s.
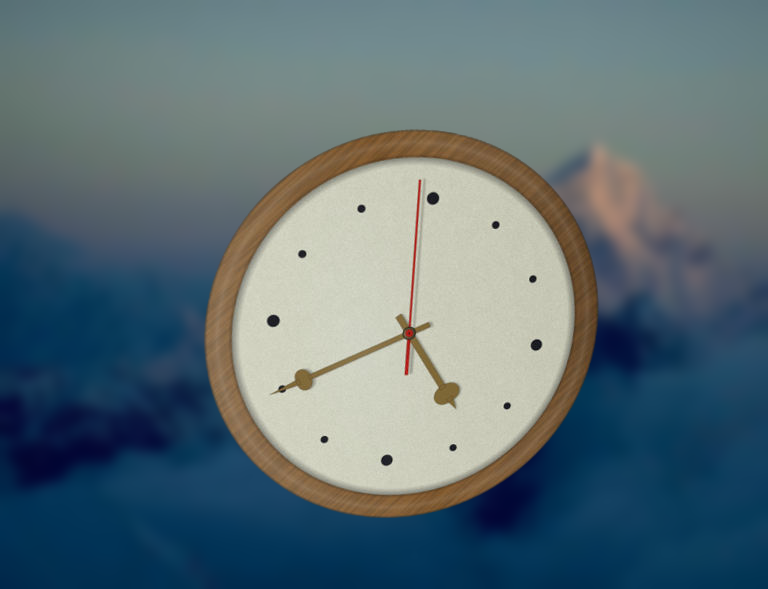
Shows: 4h39m59s
